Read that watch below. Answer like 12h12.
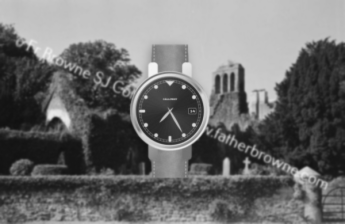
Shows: 7h25
